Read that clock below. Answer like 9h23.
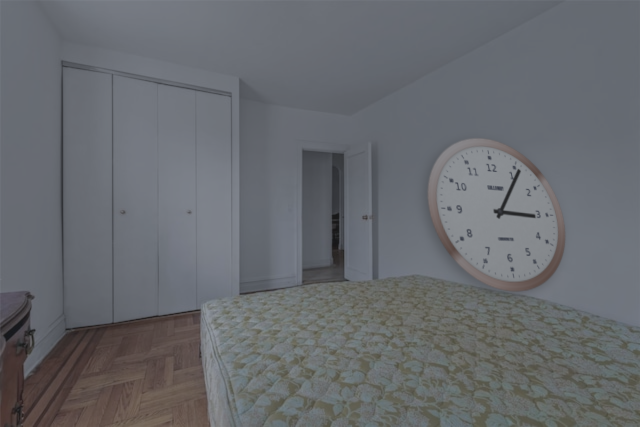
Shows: 3h06
